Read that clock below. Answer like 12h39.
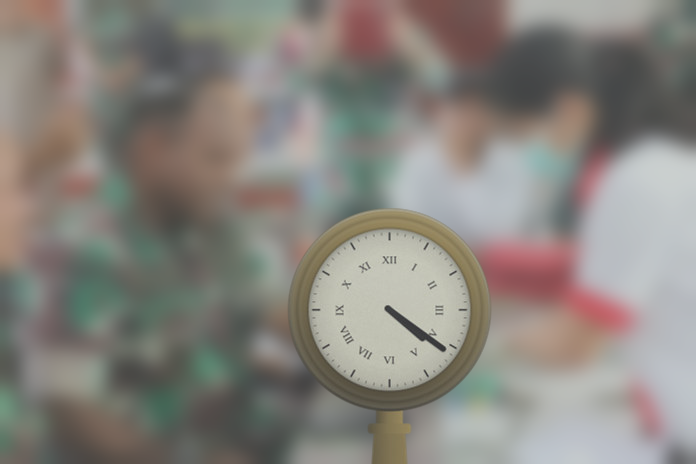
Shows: 4h21
